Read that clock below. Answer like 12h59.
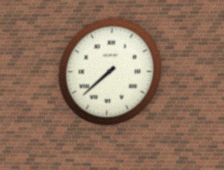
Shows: 7h38
